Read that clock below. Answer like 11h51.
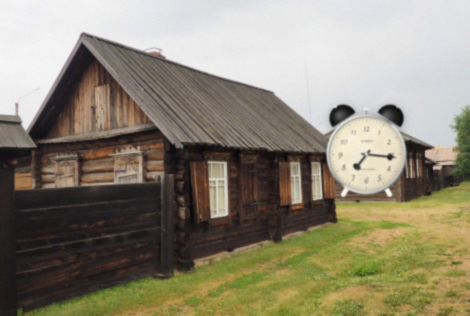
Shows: 7h16
